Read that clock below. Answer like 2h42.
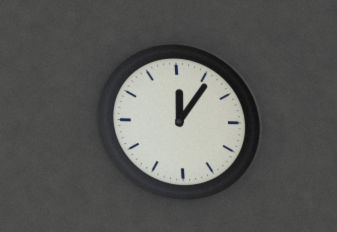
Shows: 12h06
